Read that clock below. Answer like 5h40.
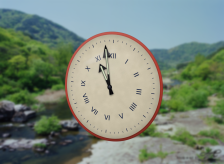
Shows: 10h58
